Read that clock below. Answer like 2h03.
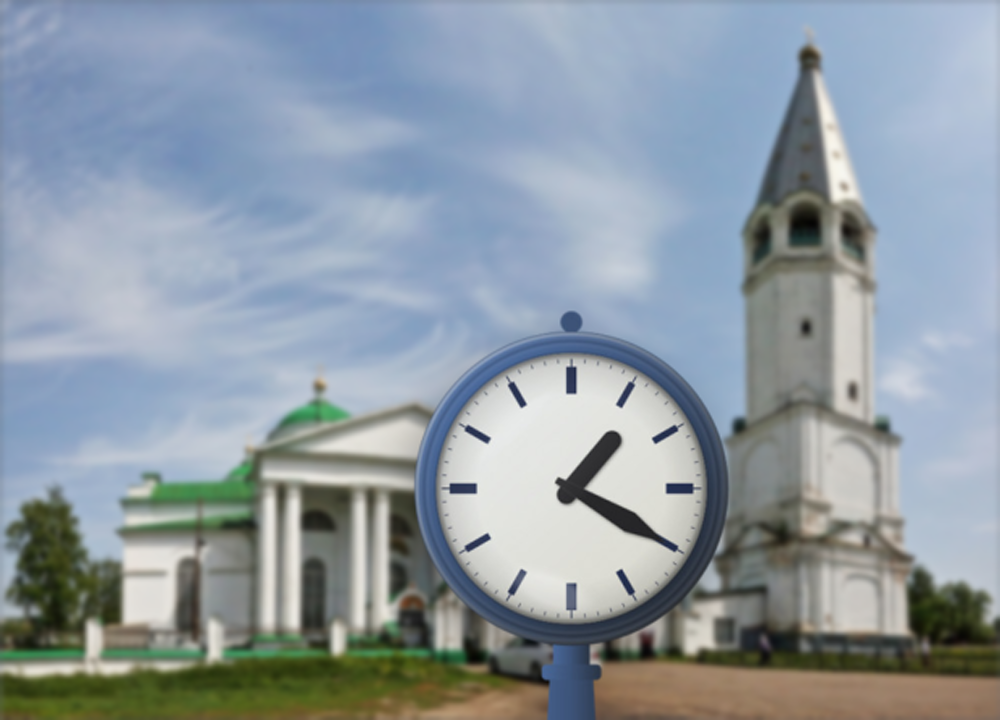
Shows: 1h20
